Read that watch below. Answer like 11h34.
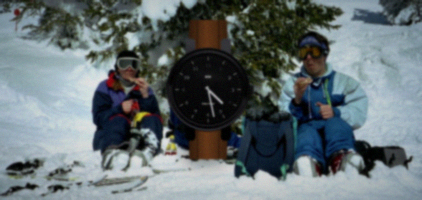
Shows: 4h28
